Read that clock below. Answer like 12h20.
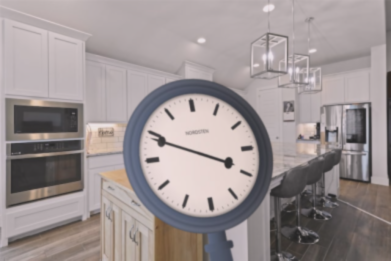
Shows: 3h49
